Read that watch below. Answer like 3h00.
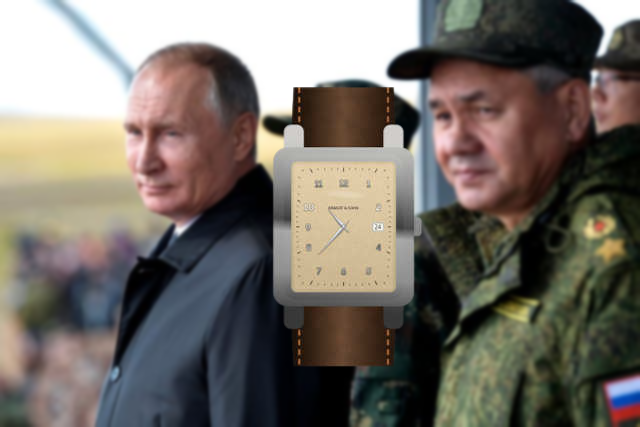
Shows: 10h37
